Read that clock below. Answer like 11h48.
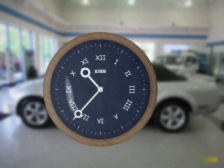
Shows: 10h37
